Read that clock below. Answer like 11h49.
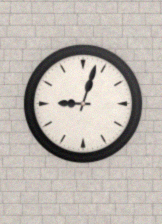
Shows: 9h03
